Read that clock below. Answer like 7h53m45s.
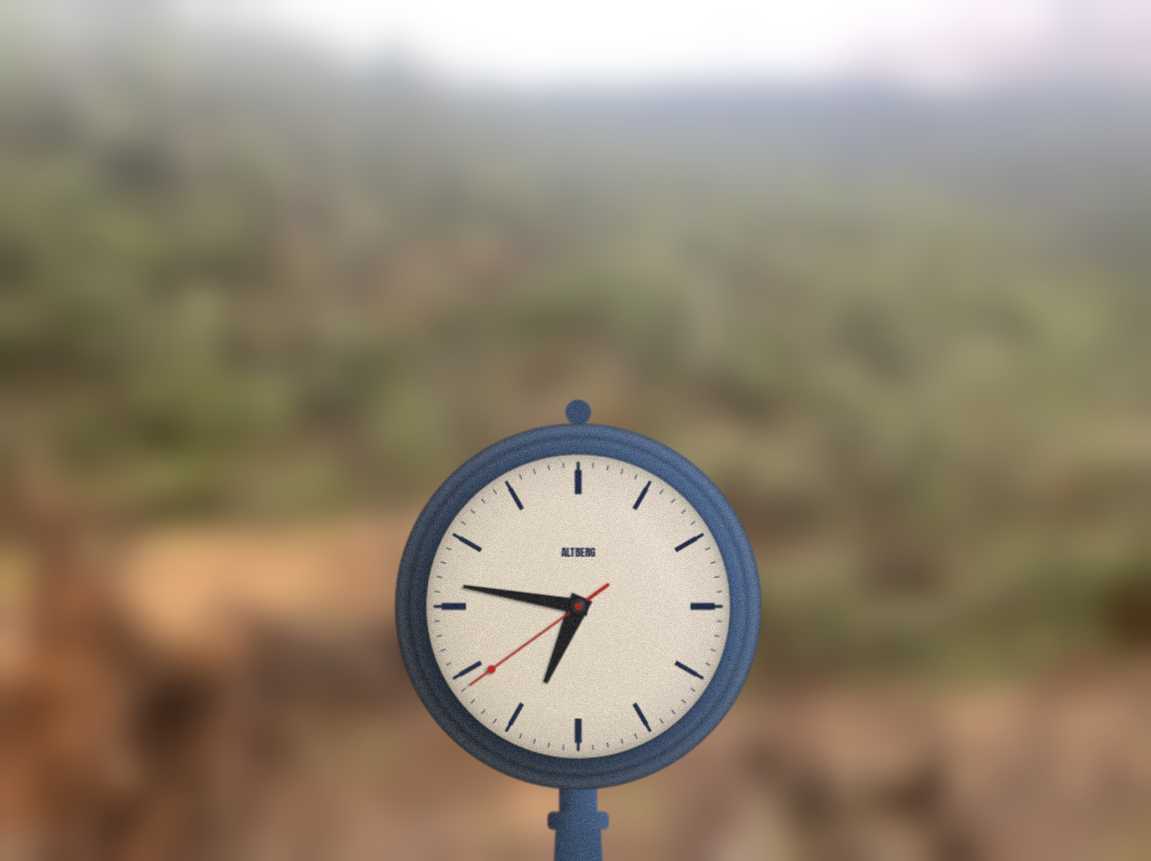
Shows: 6h46m39s
